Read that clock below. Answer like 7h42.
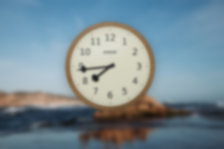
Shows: 7h44
